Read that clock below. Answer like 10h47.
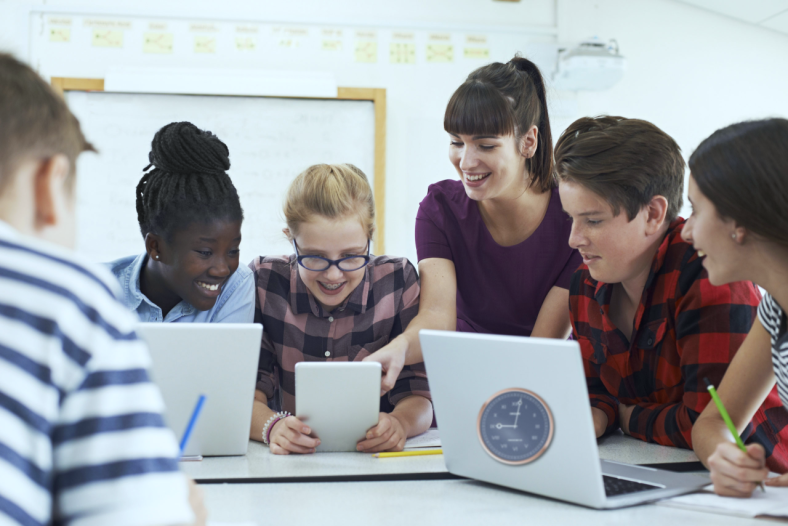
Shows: 9h02
